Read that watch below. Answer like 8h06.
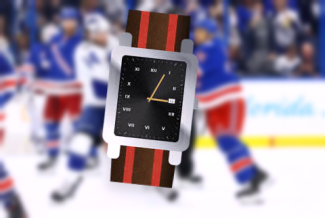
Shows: 3h04
